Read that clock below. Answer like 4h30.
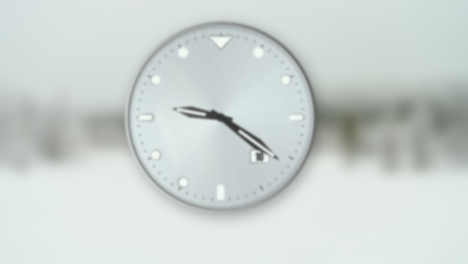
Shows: 9h21
